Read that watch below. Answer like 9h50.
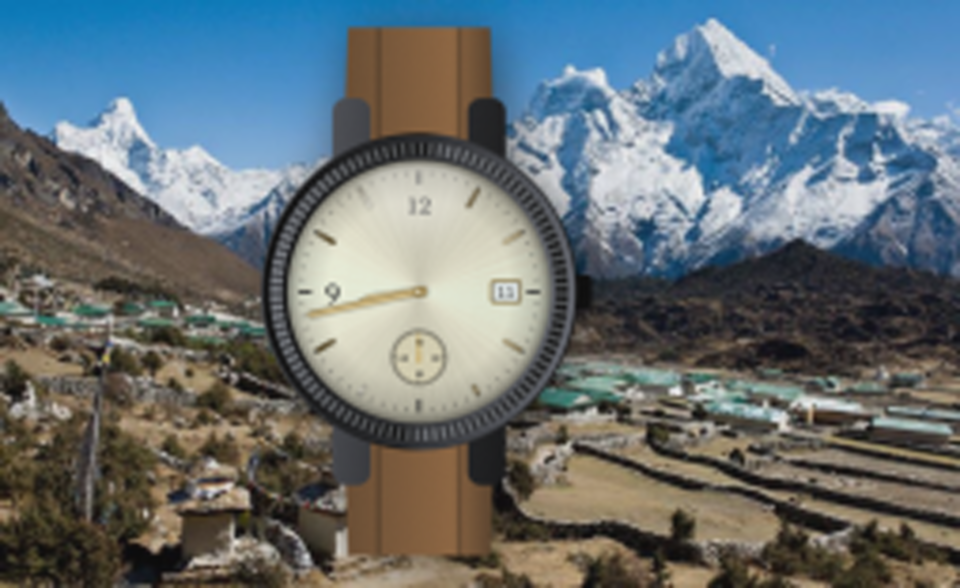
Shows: 8h43
